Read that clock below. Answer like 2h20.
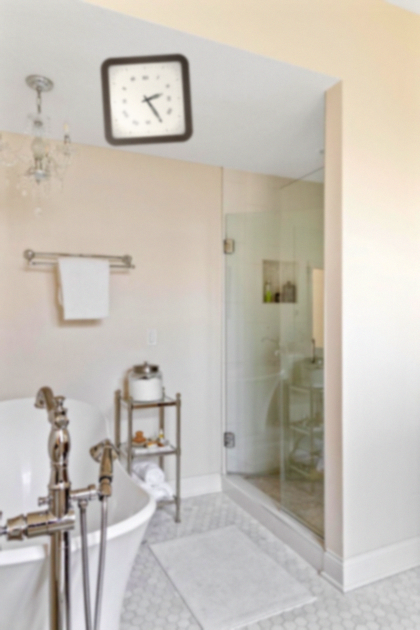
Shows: 2h25
